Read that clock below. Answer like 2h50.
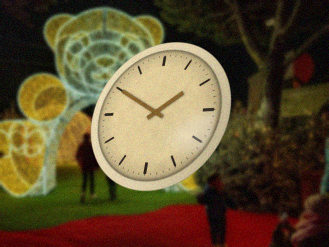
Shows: 1h50
